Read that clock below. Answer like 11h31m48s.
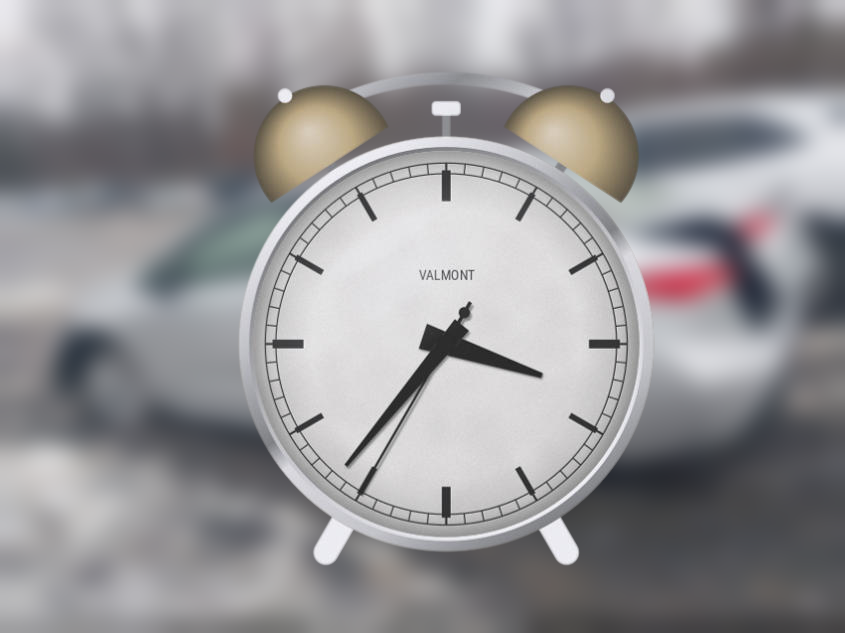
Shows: 3h36m35s
